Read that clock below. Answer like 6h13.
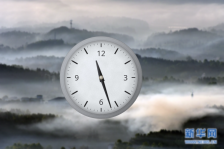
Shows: 11h27
